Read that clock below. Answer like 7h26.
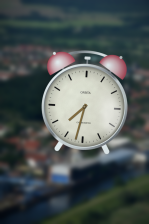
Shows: 7h32
